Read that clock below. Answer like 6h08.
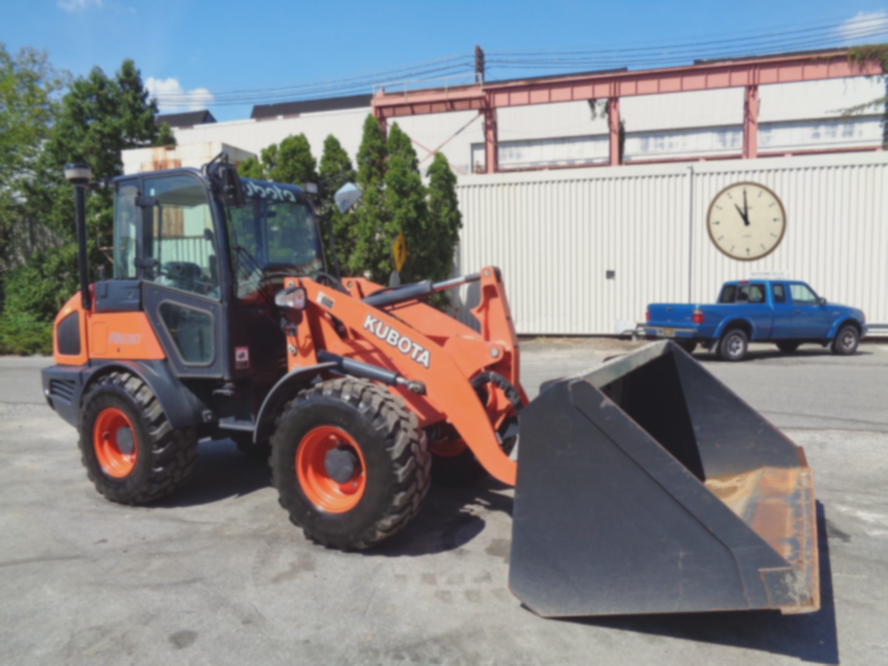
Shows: 11h00
